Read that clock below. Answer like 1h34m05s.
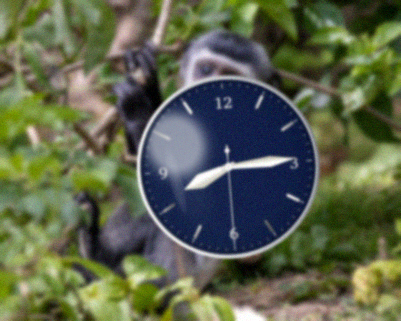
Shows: 8h14m30s
